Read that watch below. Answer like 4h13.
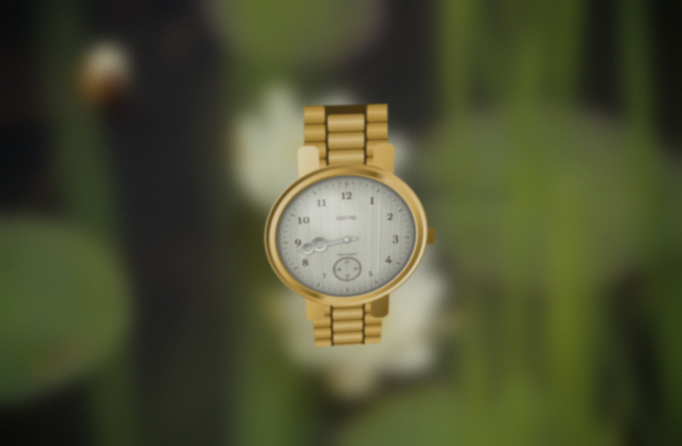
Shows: 8h43
